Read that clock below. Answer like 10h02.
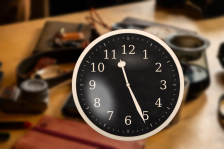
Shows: 11h26
